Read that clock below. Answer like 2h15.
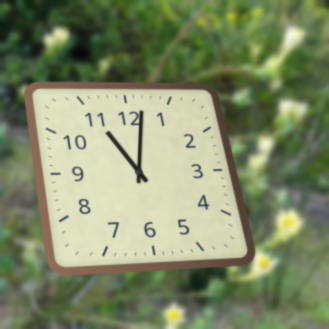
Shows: 11h02
